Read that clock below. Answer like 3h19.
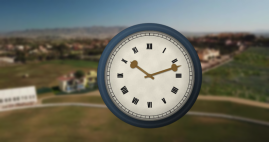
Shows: 10h12
